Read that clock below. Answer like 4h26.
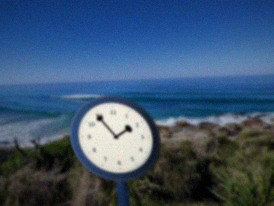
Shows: 1h54
